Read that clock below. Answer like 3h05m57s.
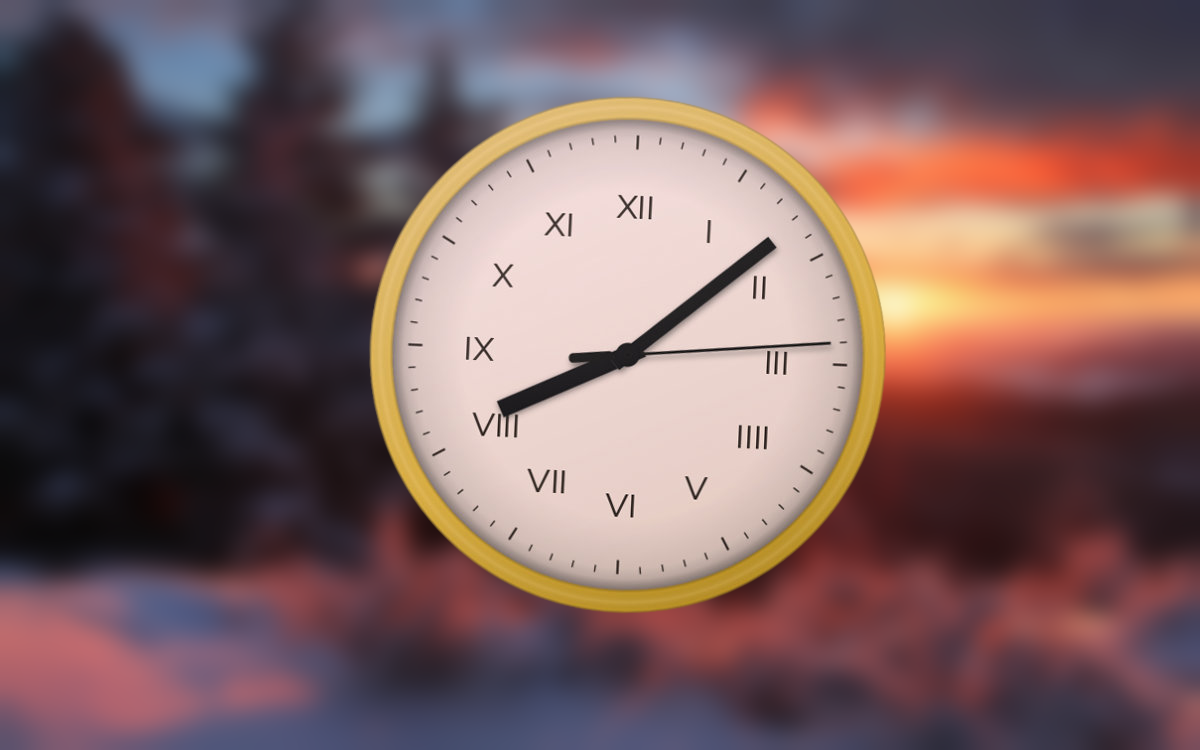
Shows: 8h08m14s
